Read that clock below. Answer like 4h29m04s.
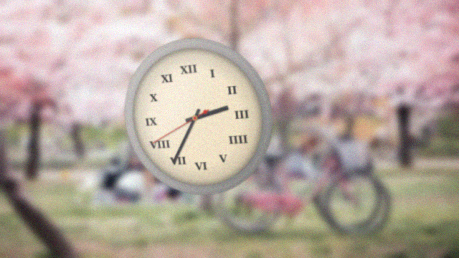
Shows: 2h35m41s
